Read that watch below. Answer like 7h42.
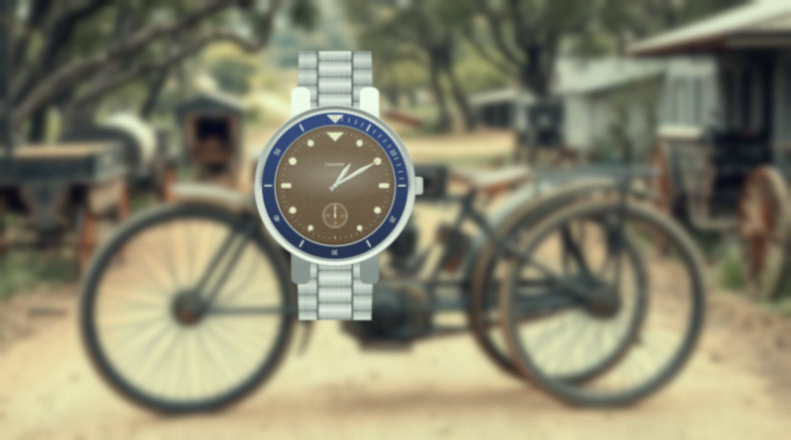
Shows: 1h10
